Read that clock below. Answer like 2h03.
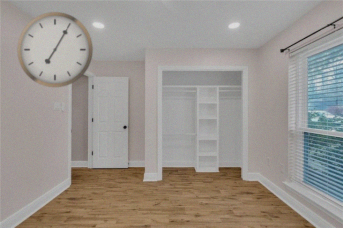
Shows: 7h05
